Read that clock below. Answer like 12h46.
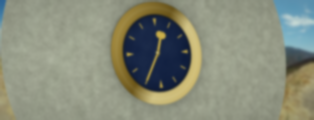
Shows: 12h35
